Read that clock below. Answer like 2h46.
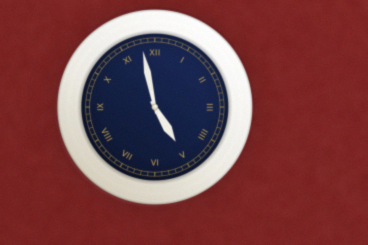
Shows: 4h58
